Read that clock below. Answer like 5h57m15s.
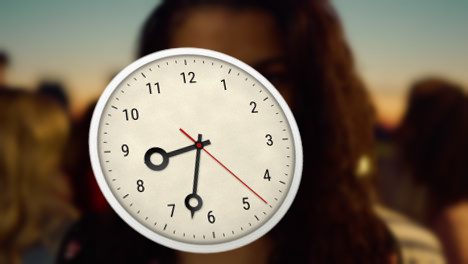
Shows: 8h32m23s
